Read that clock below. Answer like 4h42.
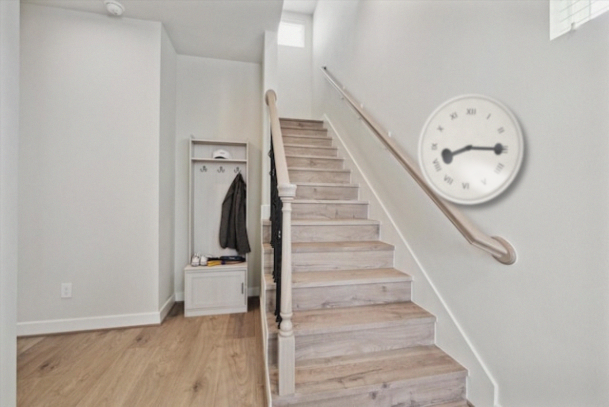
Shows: 8h15
